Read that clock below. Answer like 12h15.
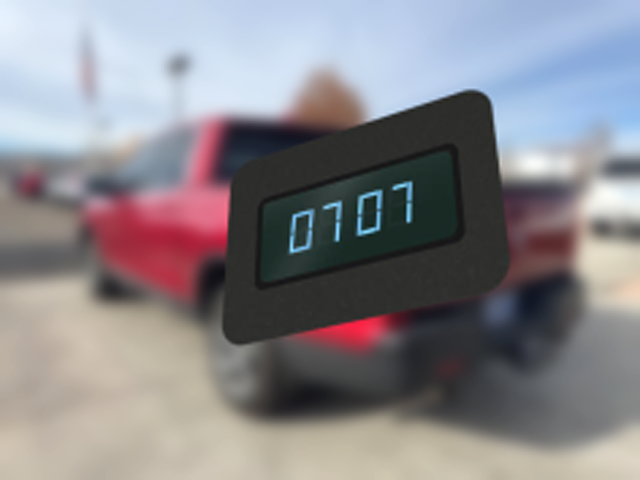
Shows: 7h07
